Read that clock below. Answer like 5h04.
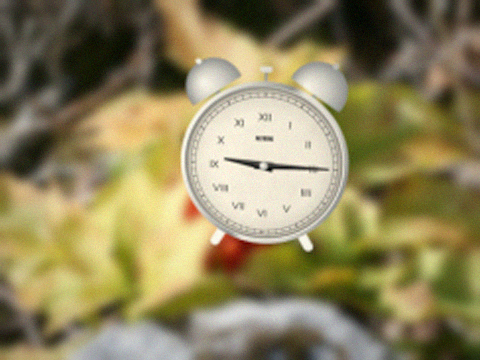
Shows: 9h15
